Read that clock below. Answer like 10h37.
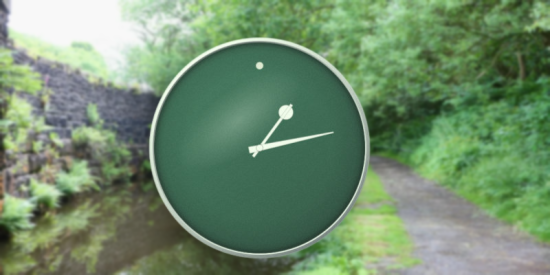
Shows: 1h13
